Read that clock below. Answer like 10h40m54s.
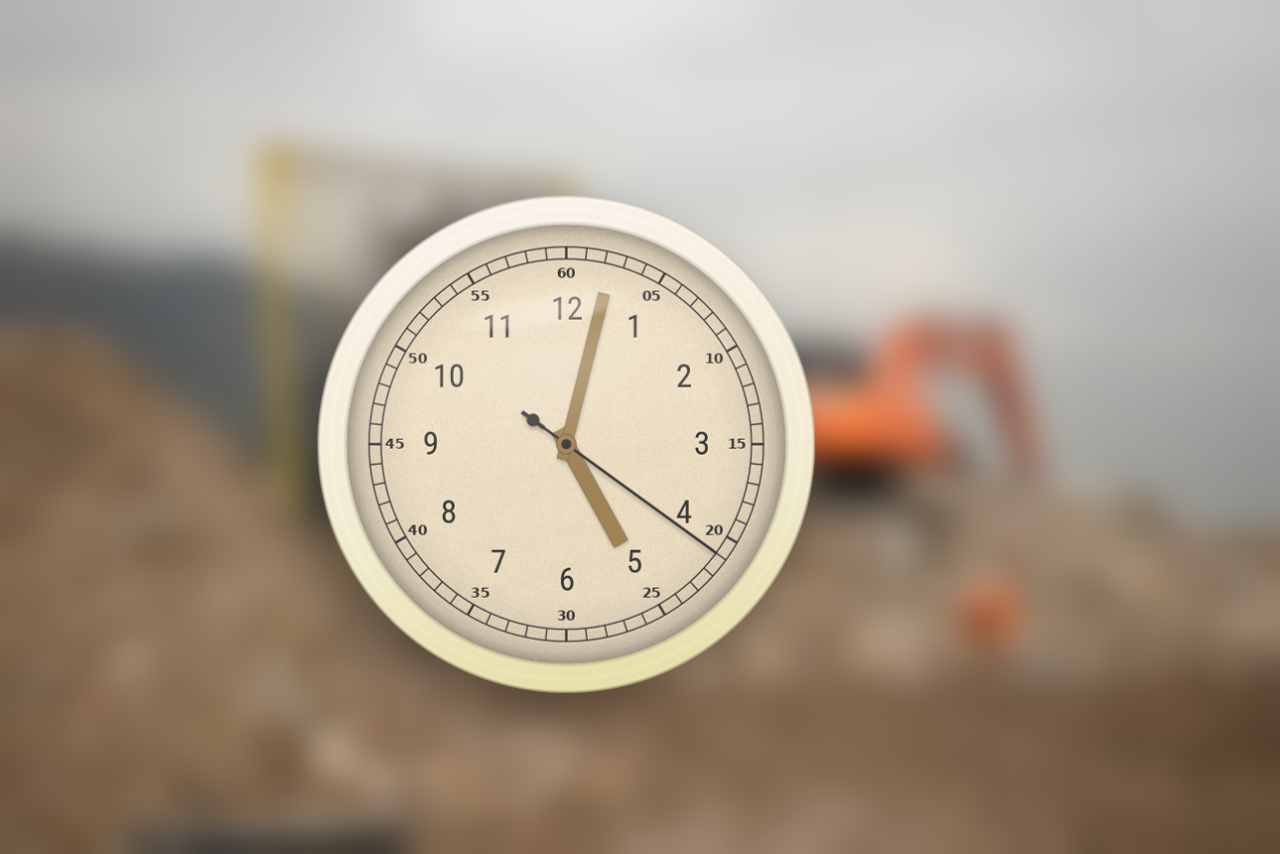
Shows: 5h02m21s
